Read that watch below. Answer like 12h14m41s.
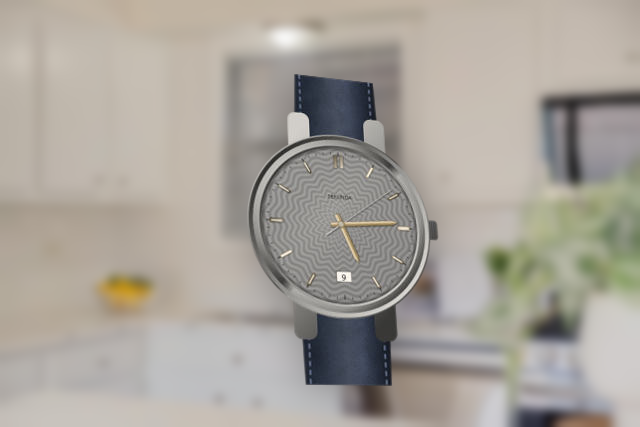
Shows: 5h14m09s
